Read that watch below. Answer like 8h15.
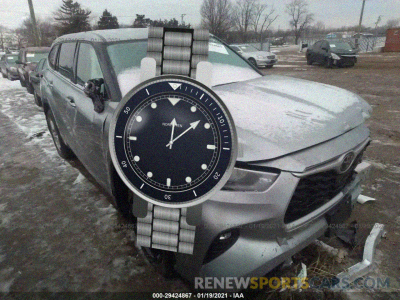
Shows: 12h08
